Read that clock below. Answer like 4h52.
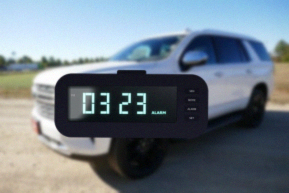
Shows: 3h23
